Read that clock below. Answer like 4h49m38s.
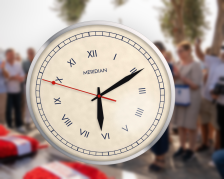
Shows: 6h10m49s
